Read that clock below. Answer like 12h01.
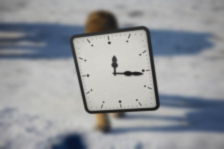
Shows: 12h16
